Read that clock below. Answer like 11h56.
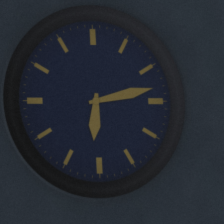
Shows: 6h13
